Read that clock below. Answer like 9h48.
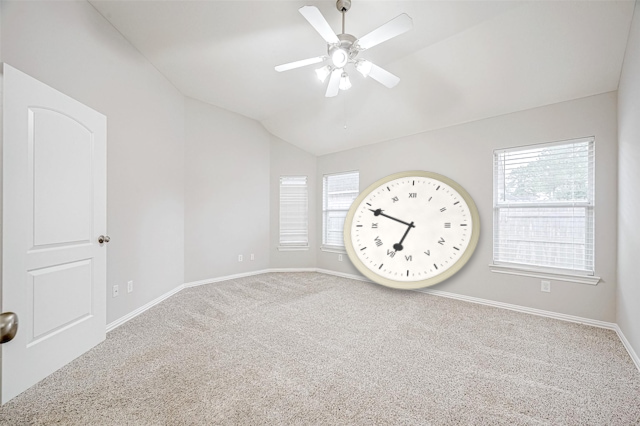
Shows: 6h49
